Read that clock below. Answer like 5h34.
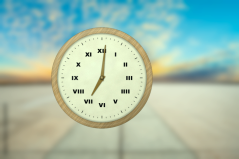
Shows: 7h01
